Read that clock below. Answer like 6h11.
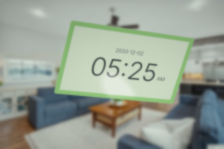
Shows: 5h25
